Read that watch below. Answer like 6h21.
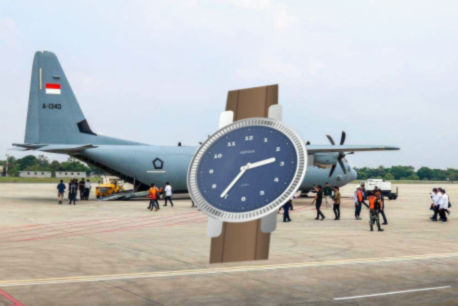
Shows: 2h36
